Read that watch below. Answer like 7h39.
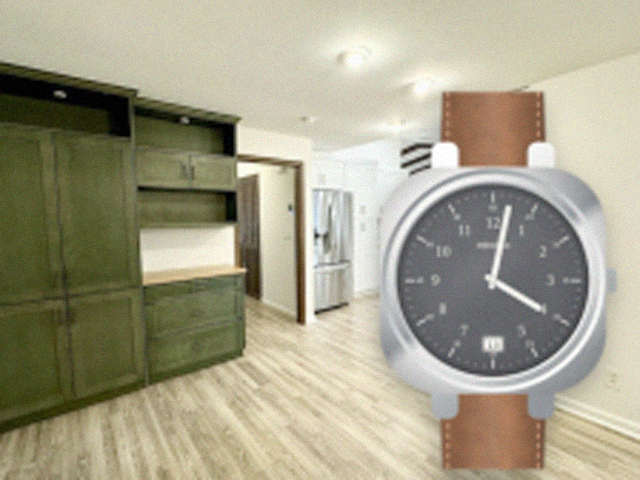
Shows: 4h02
